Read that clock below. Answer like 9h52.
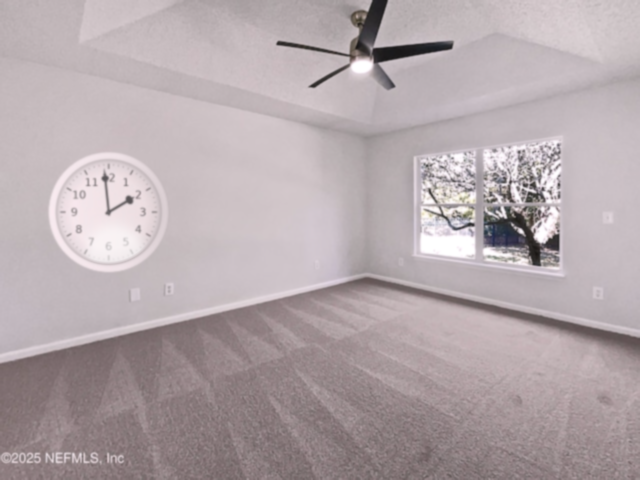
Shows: 1h59
